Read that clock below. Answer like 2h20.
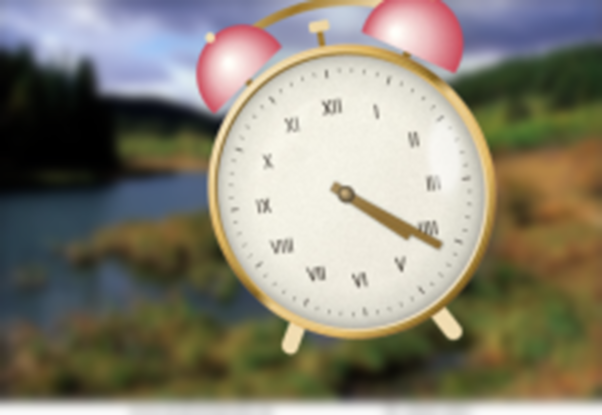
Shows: 4h21
